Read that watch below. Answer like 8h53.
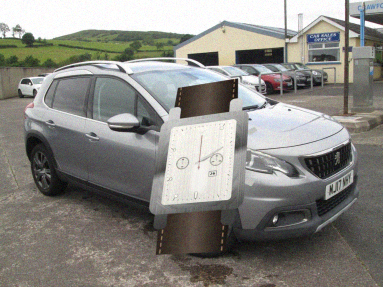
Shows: 2h10
